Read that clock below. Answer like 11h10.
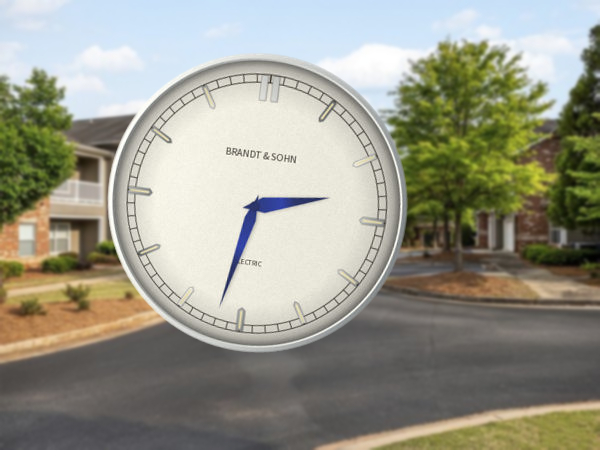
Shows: 2h32
